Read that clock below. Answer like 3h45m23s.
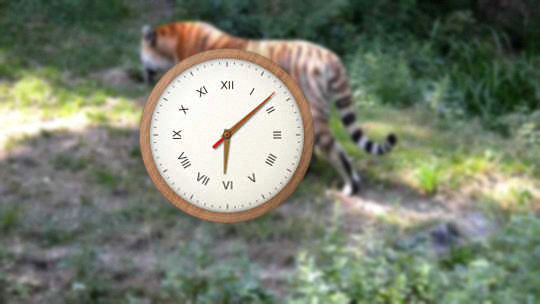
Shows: 6h08m08s
